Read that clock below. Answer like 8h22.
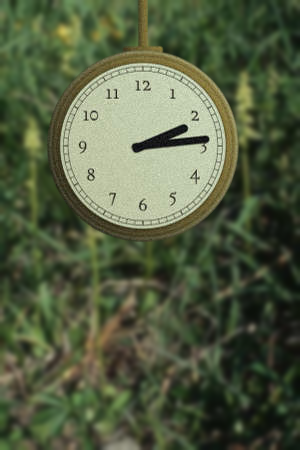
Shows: 2h14
